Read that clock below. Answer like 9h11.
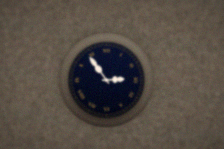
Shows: 2h54
